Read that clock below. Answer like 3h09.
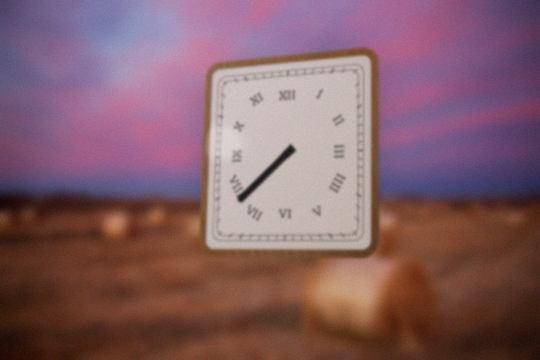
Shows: 7h38
